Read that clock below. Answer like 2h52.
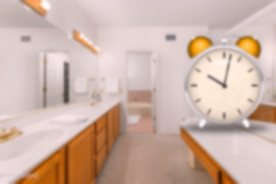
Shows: 10h02
